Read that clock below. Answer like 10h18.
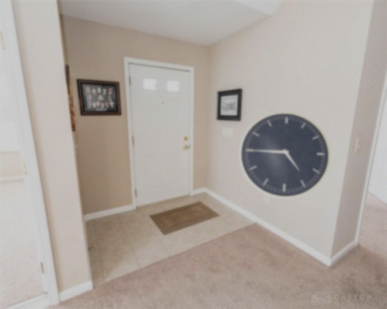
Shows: 4h45
